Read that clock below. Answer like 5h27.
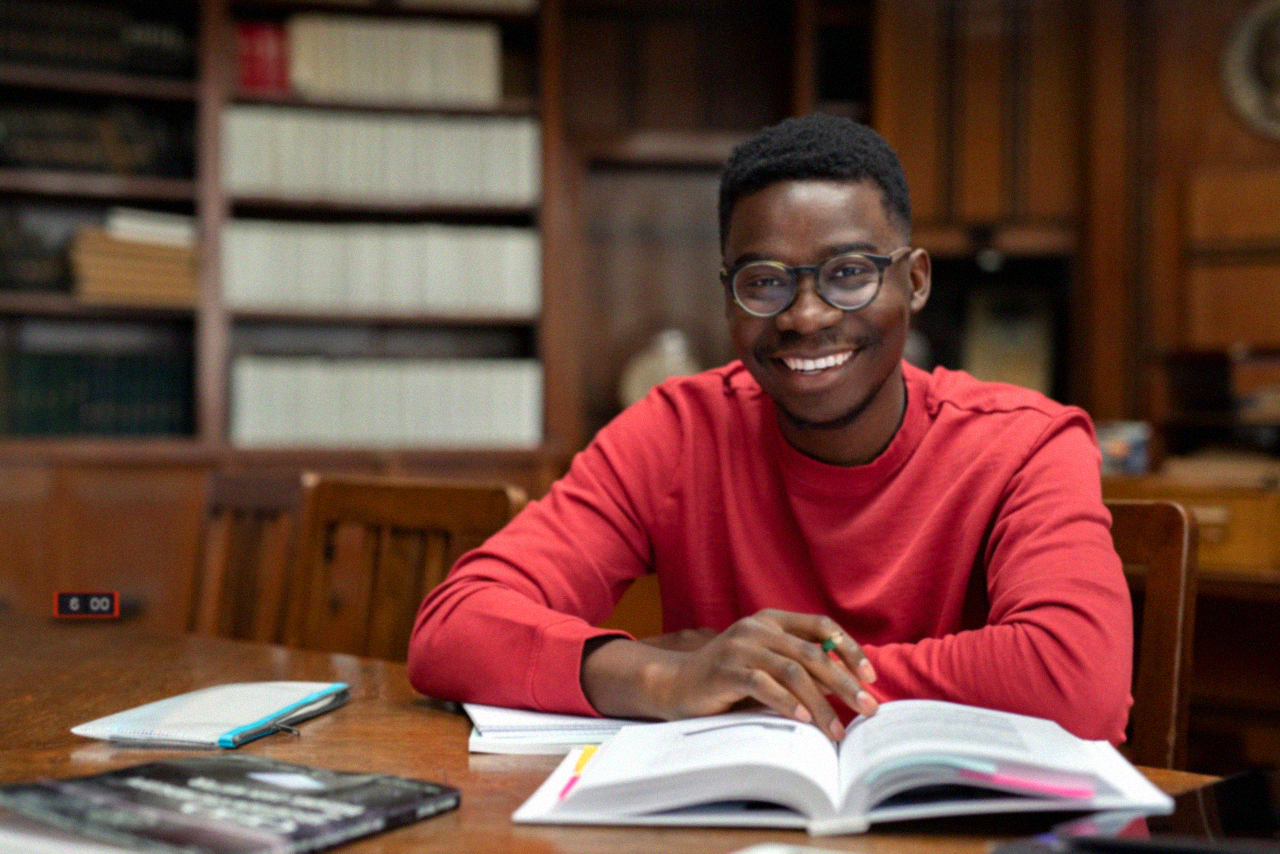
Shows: 6h00
